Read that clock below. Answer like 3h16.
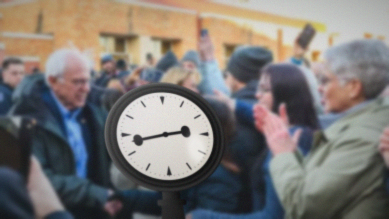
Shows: 2h43
